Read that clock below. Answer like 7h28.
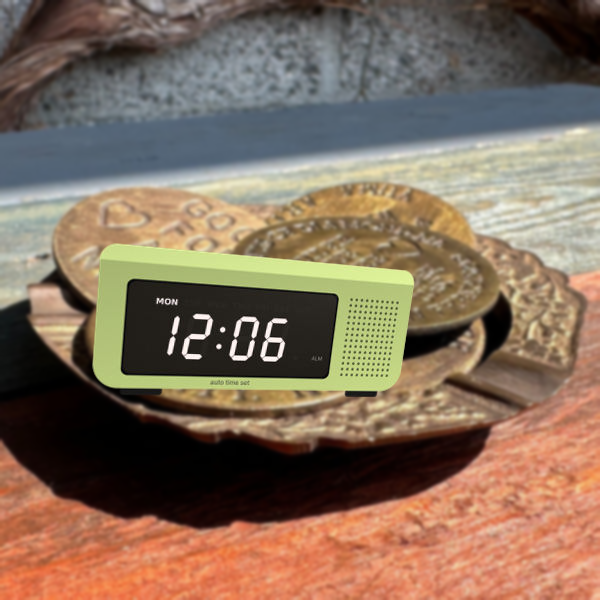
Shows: 12h06
